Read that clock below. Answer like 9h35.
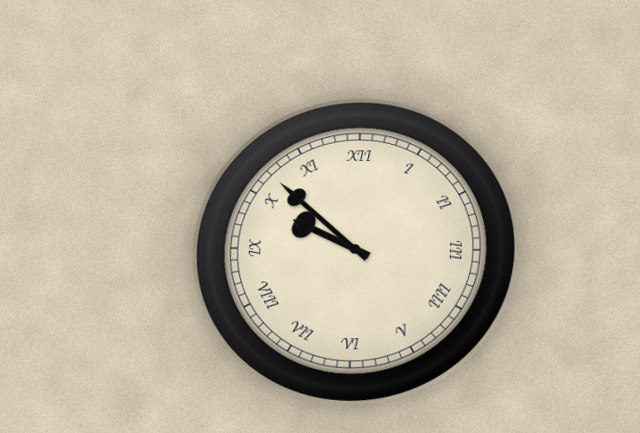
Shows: 9h52
